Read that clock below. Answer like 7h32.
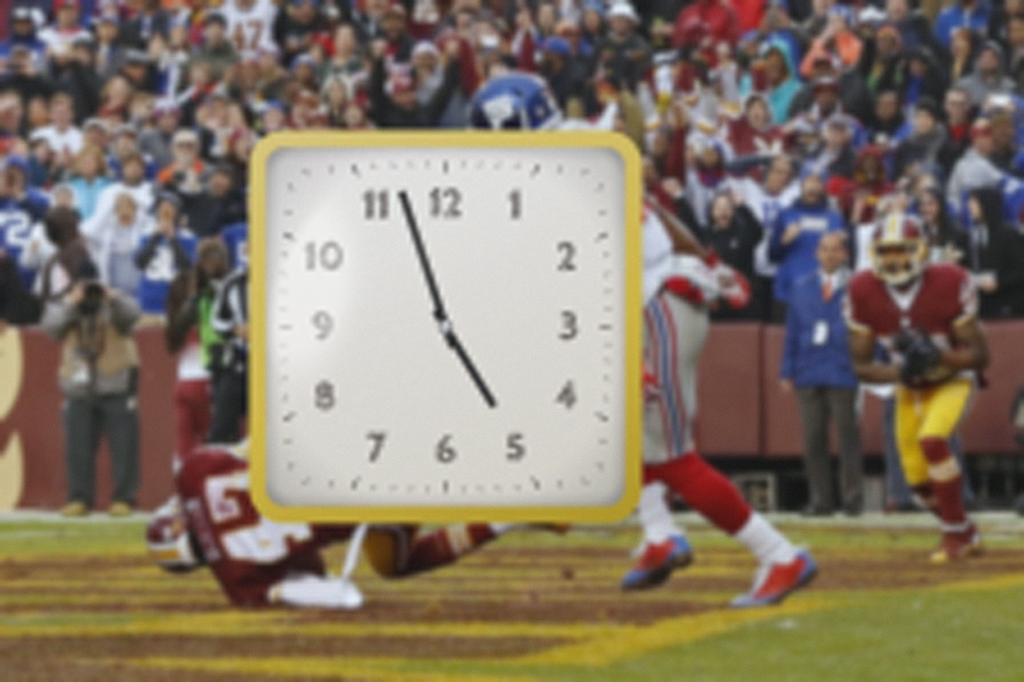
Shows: 4h57
